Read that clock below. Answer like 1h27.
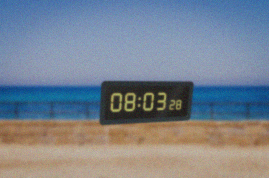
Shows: 8h03
